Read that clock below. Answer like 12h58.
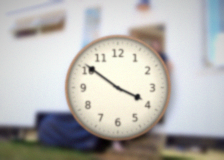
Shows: 3h51
